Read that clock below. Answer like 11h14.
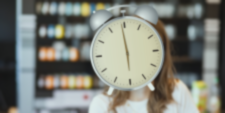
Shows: 5h59
